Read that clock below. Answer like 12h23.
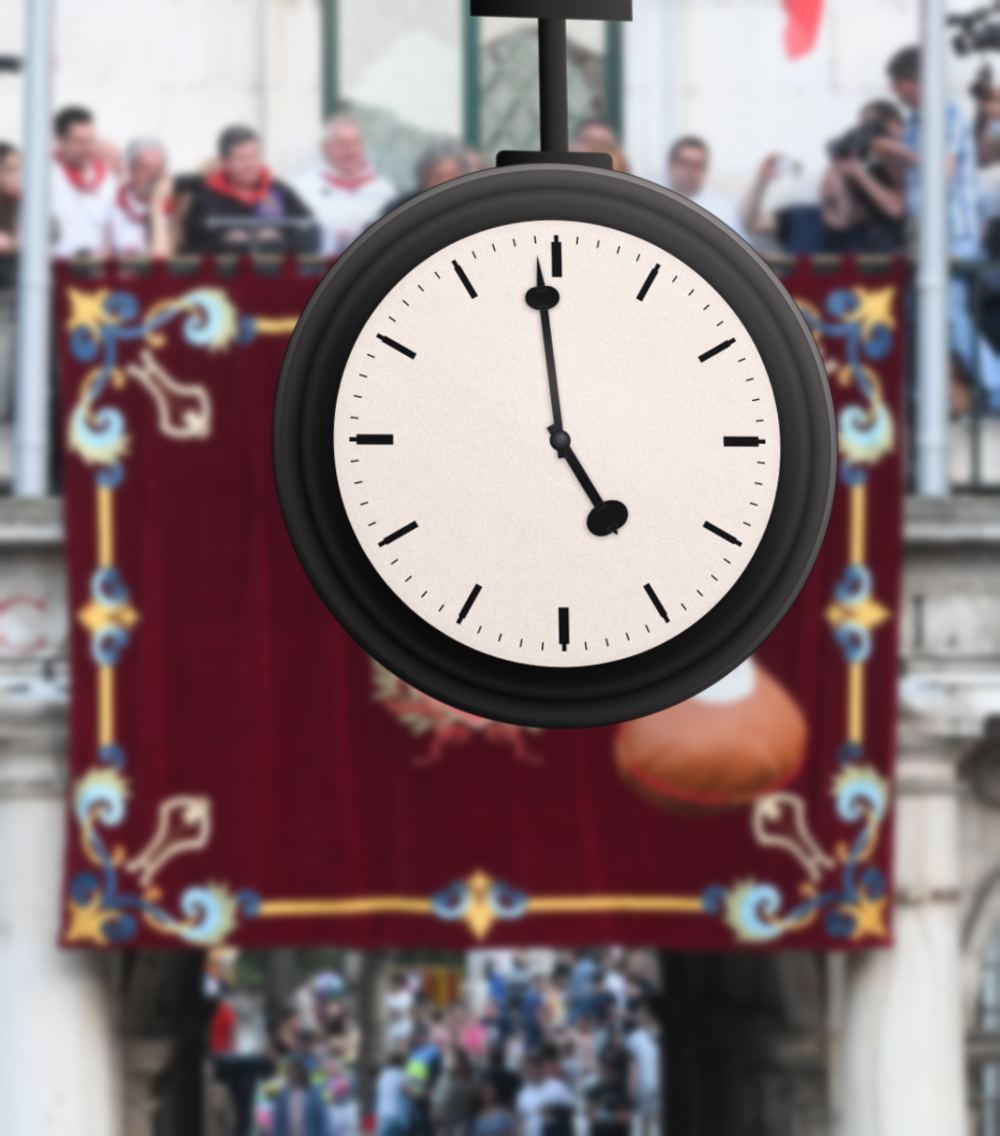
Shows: 4h59
